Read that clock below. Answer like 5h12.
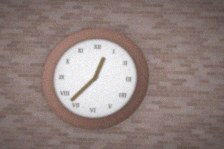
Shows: 12h37
